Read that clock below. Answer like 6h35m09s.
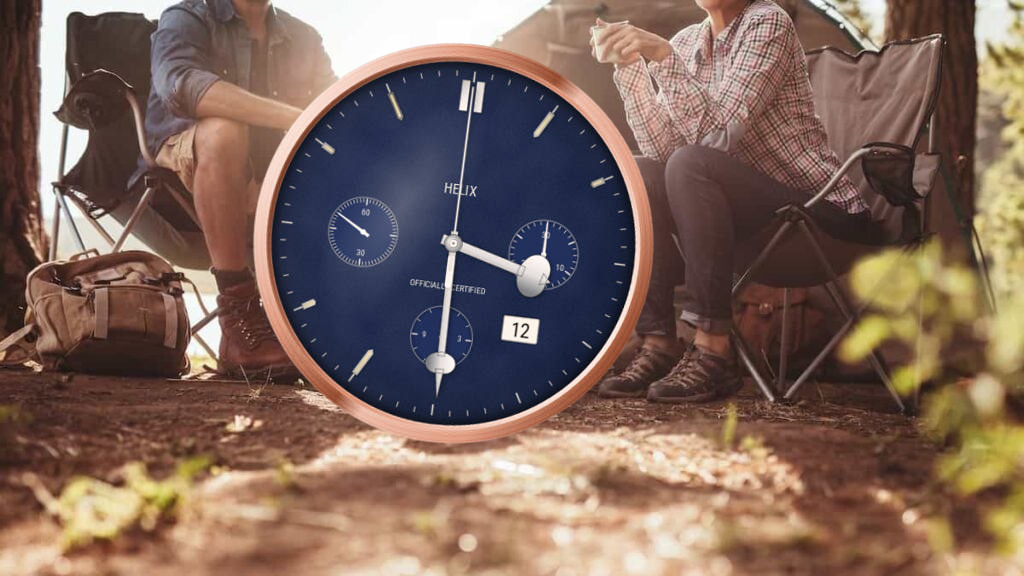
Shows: 3h29m50s
